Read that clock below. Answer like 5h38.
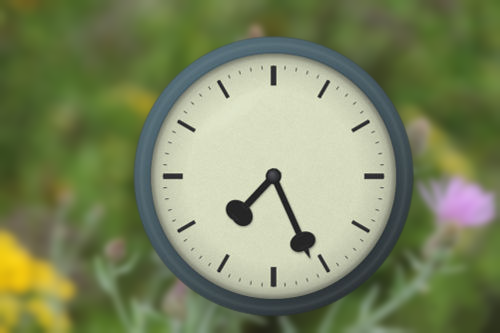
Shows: 7h26
